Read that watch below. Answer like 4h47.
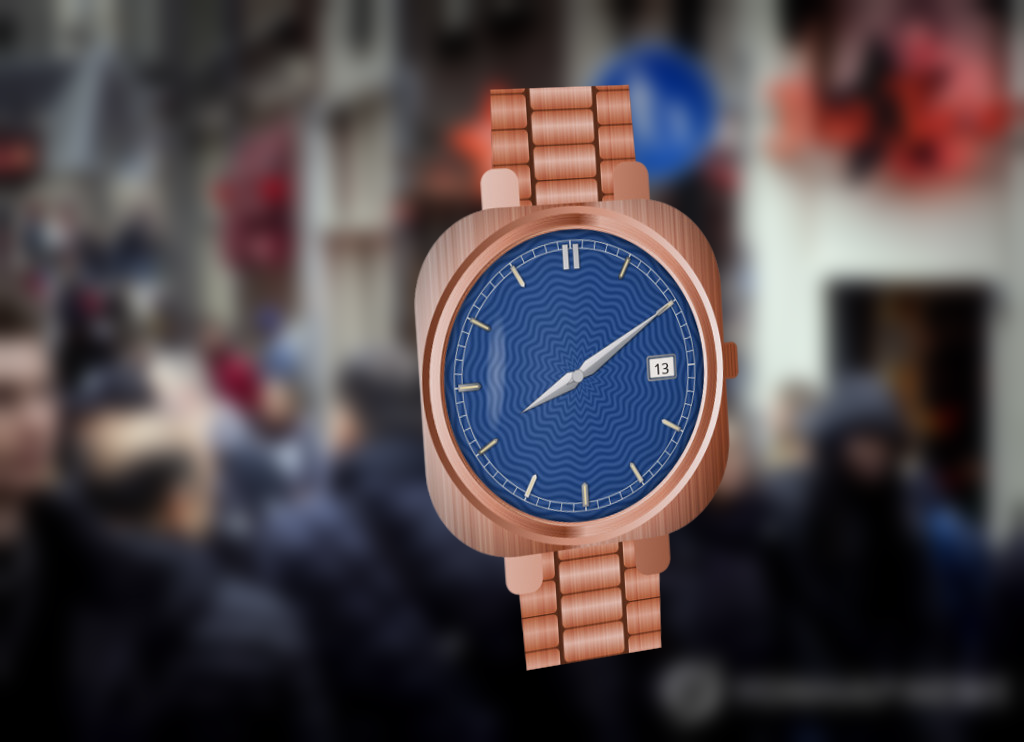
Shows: 8h10
